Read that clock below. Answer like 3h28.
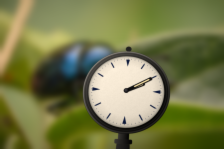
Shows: 2h10
